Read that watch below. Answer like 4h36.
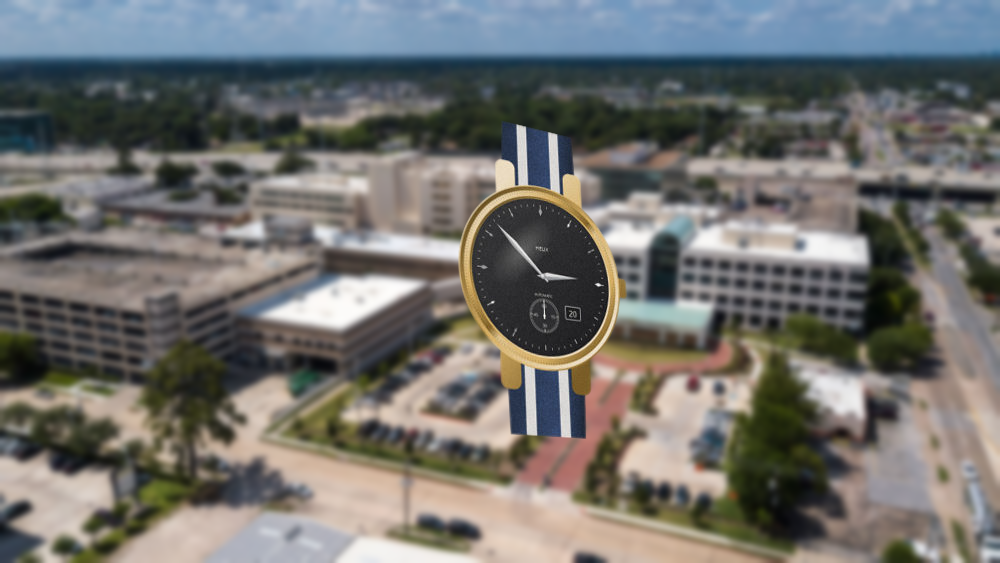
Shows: 2h52
